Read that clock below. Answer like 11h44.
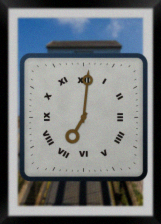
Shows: 7h01
